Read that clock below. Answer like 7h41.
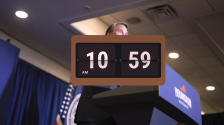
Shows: 10h59
